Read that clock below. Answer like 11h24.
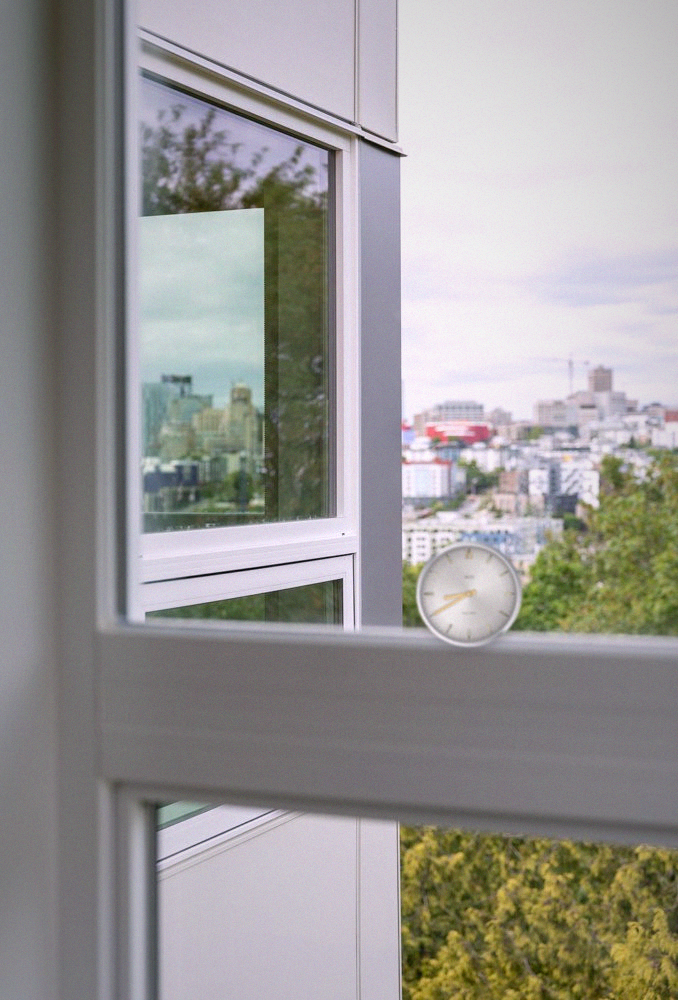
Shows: 8h40
